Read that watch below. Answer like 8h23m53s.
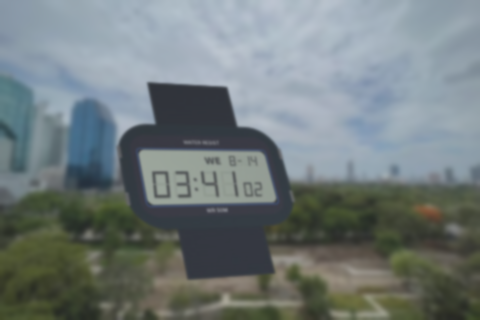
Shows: 3h41m02s
